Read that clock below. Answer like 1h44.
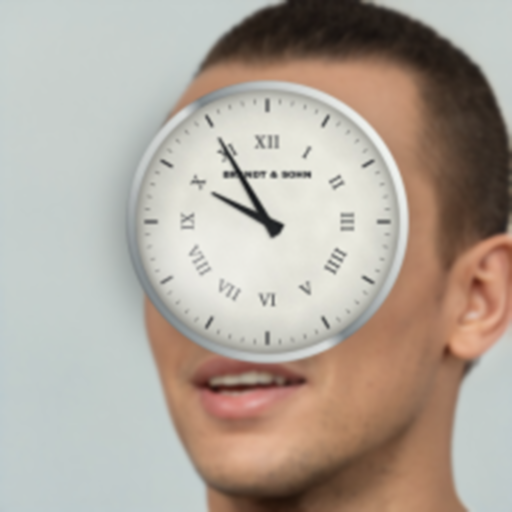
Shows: 9h55
